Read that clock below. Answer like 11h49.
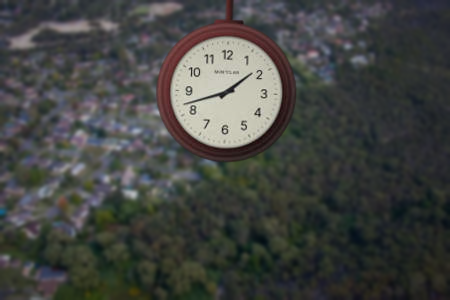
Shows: 1h42
